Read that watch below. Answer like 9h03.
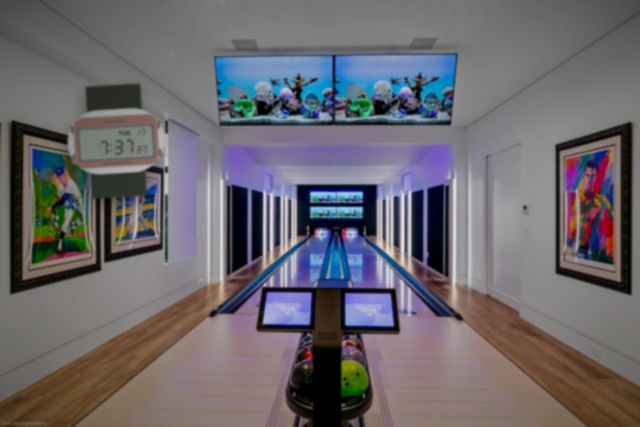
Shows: 7h37
